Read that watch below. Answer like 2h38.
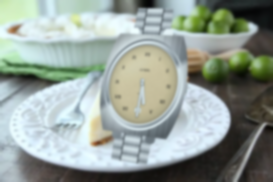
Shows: 5h30
